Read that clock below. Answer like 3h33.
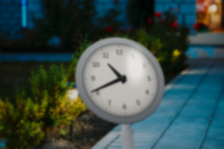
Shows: 10h41
